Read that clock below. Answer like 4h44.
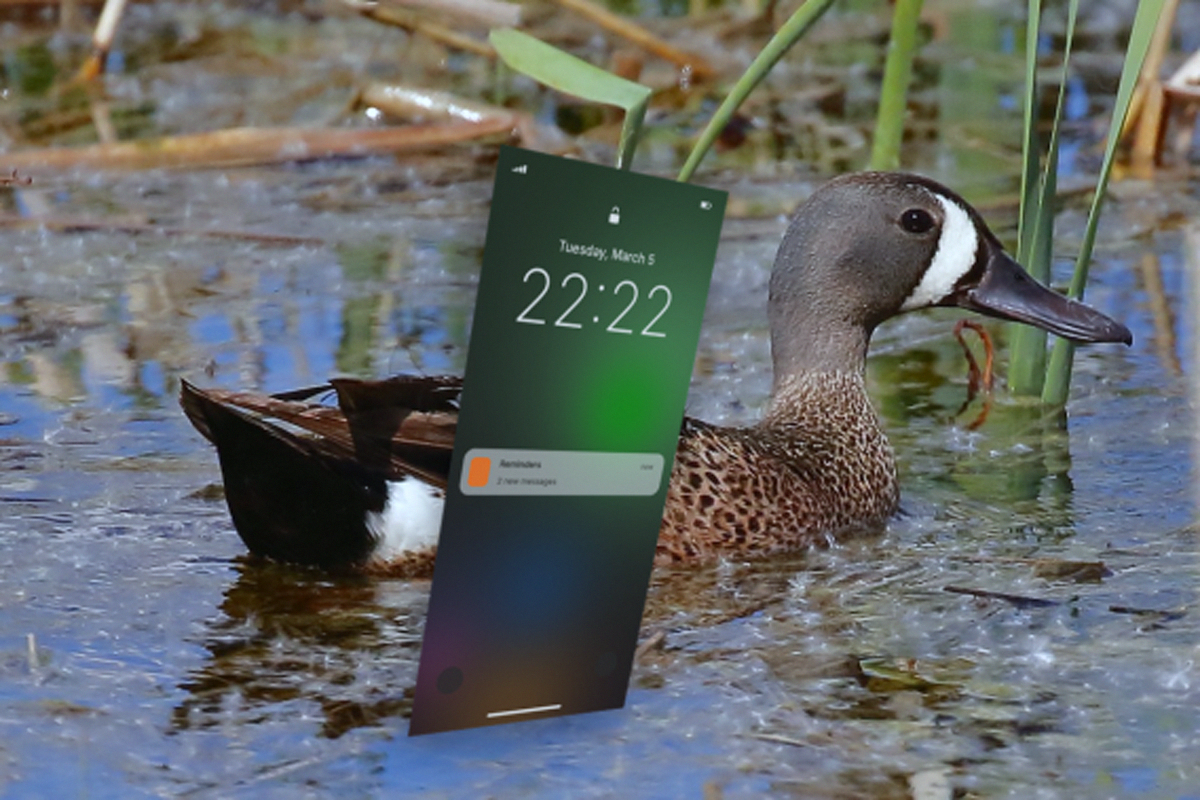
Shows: 22h22
